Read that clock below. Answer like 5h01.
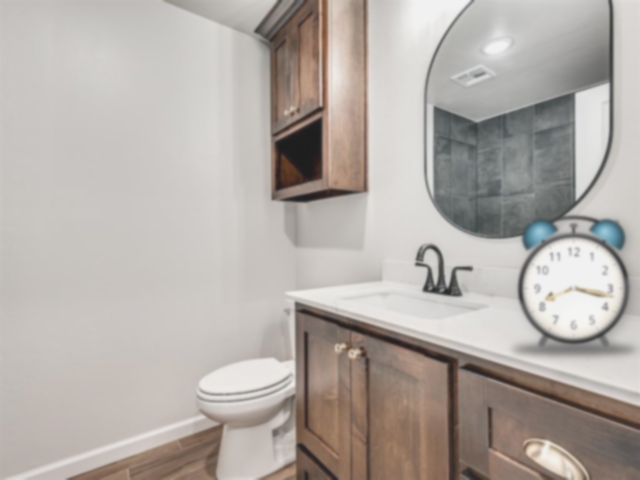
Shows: 8h17
